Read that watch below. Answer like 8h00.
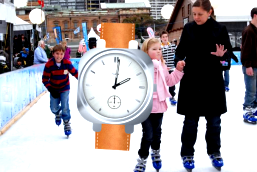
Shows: 2h01
